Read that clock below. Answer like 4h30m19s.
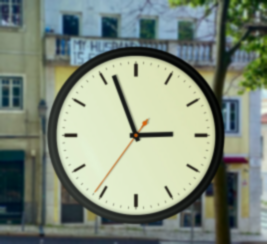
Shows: 2h56m36s
